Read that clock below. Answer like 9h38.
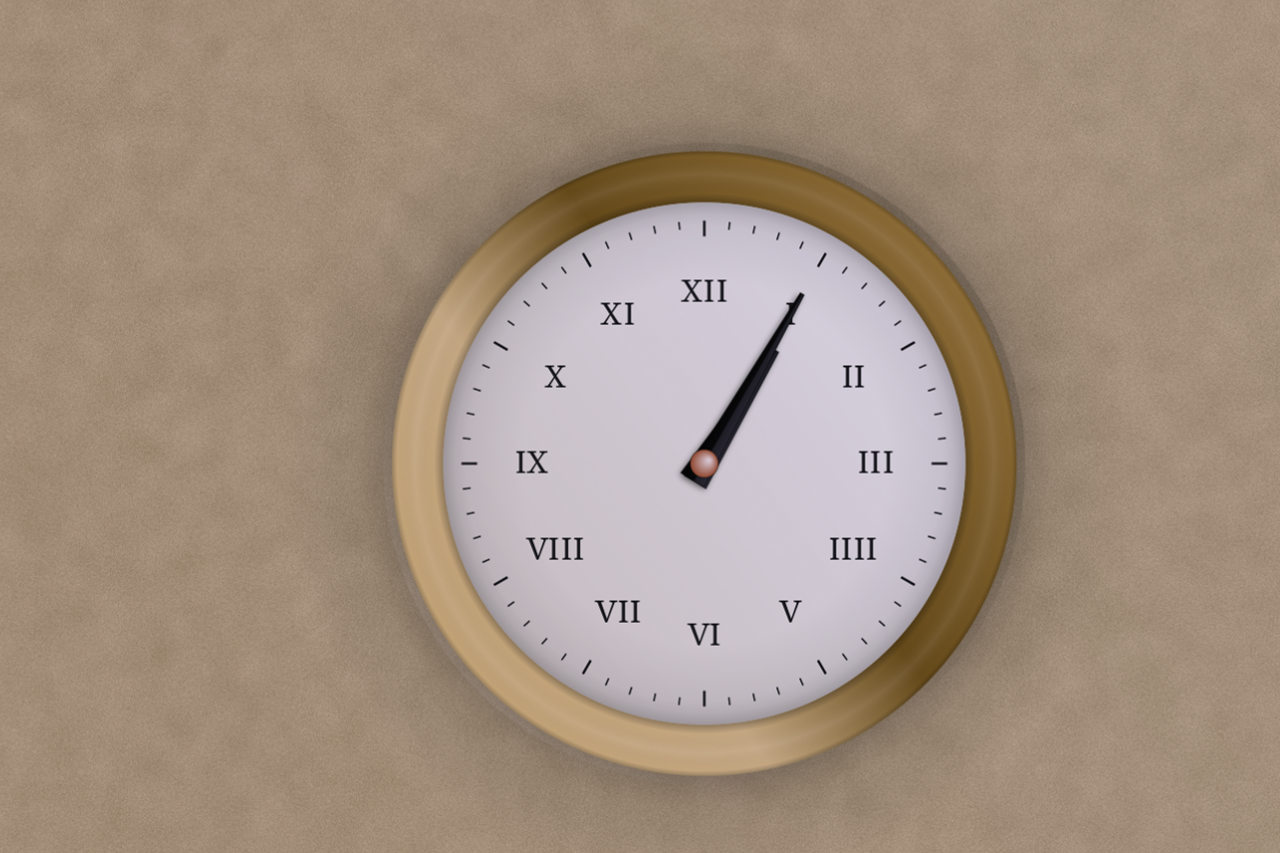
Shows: 1h05
